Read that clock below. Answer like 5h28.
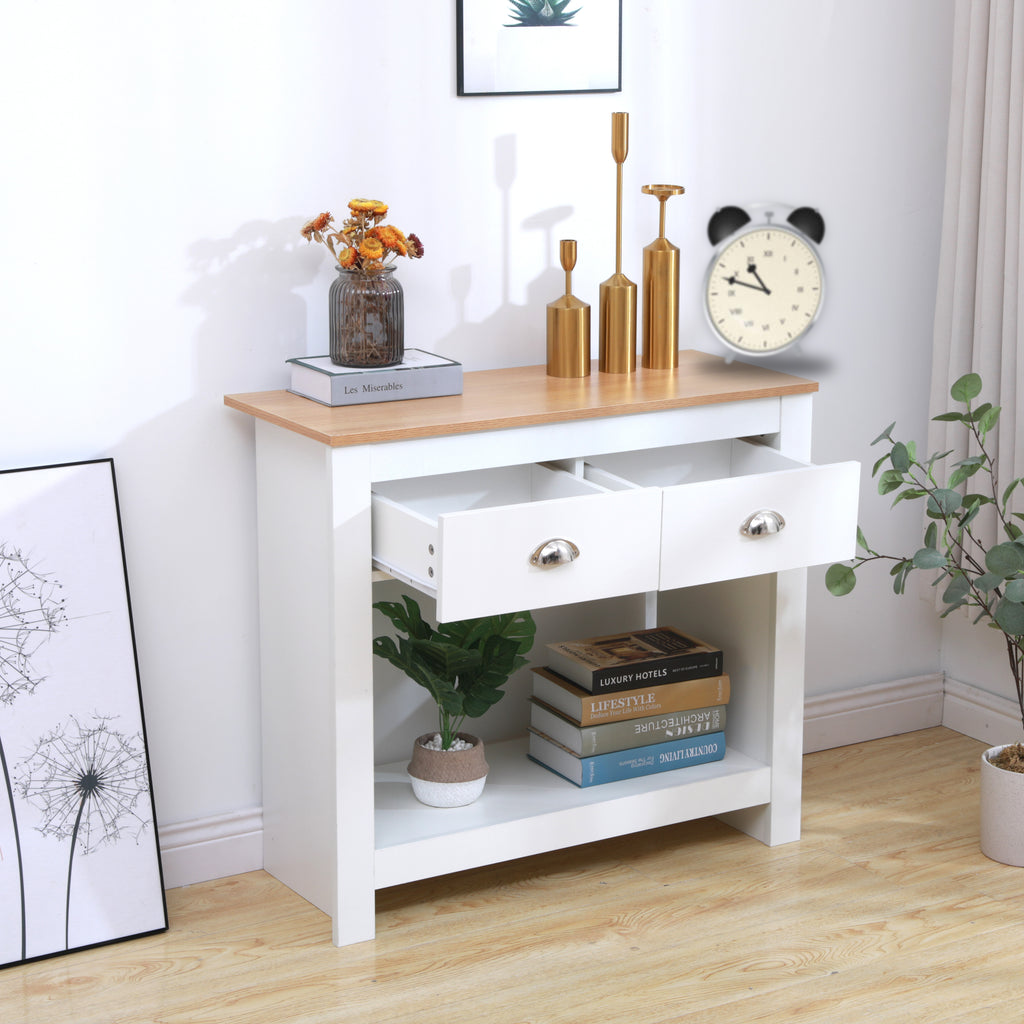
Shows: 10h48
